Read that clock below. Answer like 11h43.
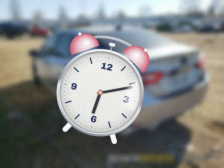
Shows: 6h11
